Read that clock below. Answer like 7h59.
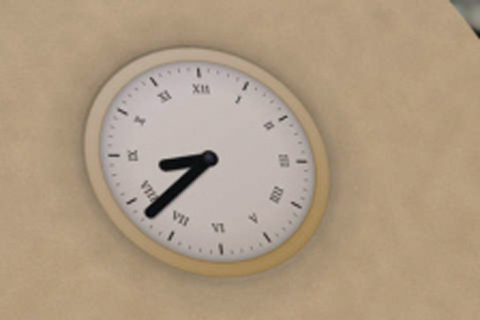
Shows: 8h38
